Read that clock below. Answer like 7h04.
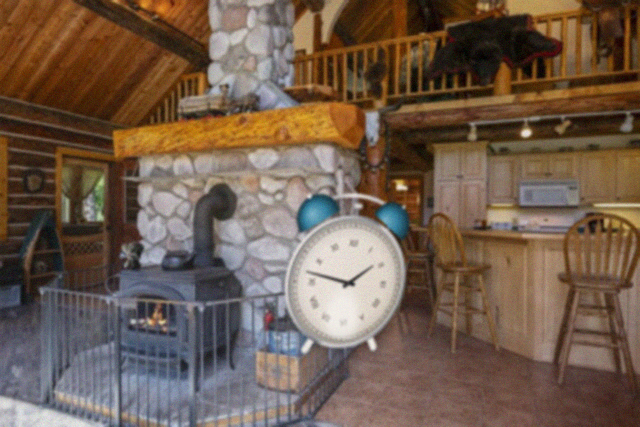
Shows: 1h47
